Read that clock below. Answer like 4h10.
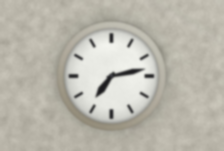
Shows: 7h13
